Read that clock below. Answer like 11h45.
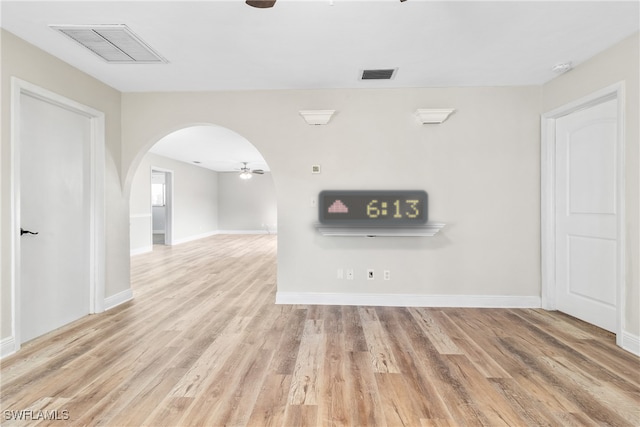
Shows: 6h13
